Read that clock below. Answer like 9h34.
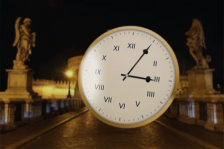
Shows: 3h05
